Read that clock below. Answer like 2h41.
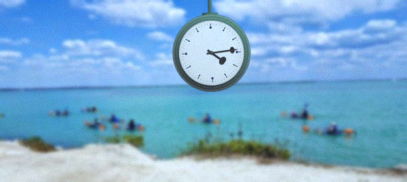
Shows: 4h14
